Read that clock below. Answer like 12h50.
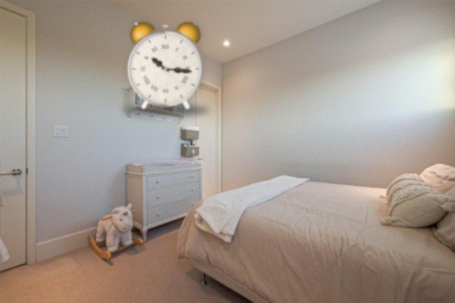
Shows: 10h16
